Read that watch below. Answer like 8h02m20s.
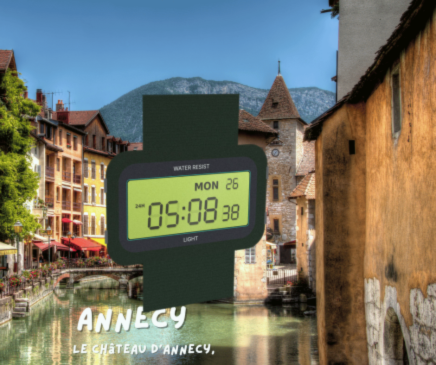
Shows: 5h08m38s
